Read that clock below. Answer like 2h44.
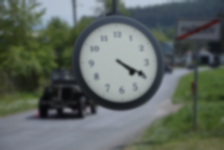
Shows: 4h20
